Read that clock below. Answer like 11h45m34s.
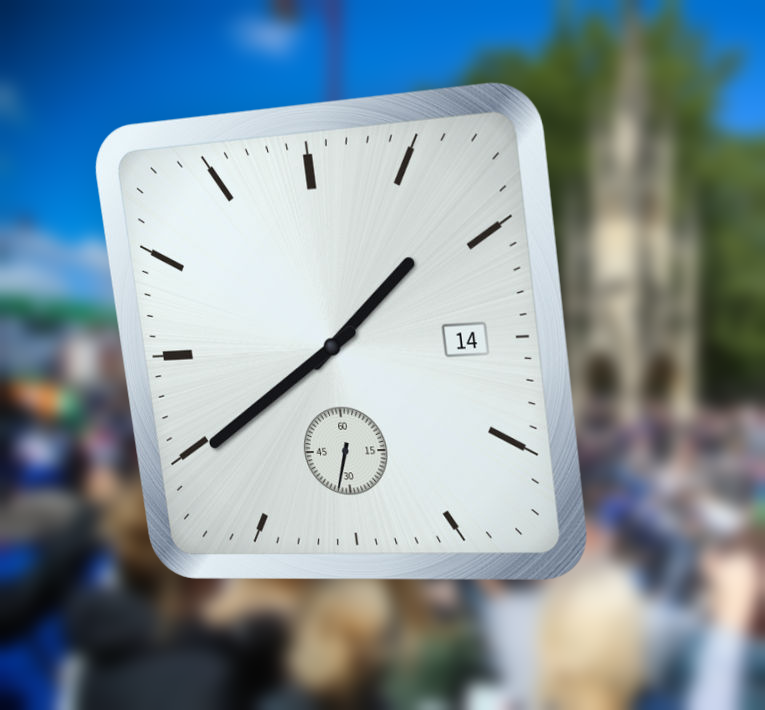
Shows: 1h39m33s
